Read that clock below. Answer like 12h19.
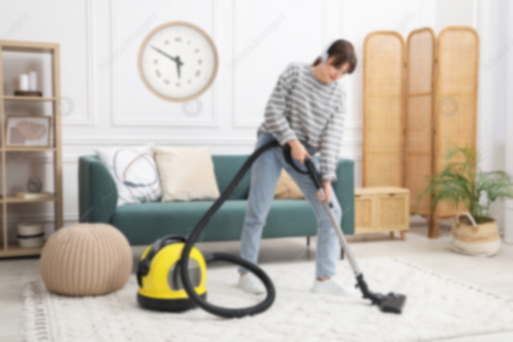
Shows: 5h50
